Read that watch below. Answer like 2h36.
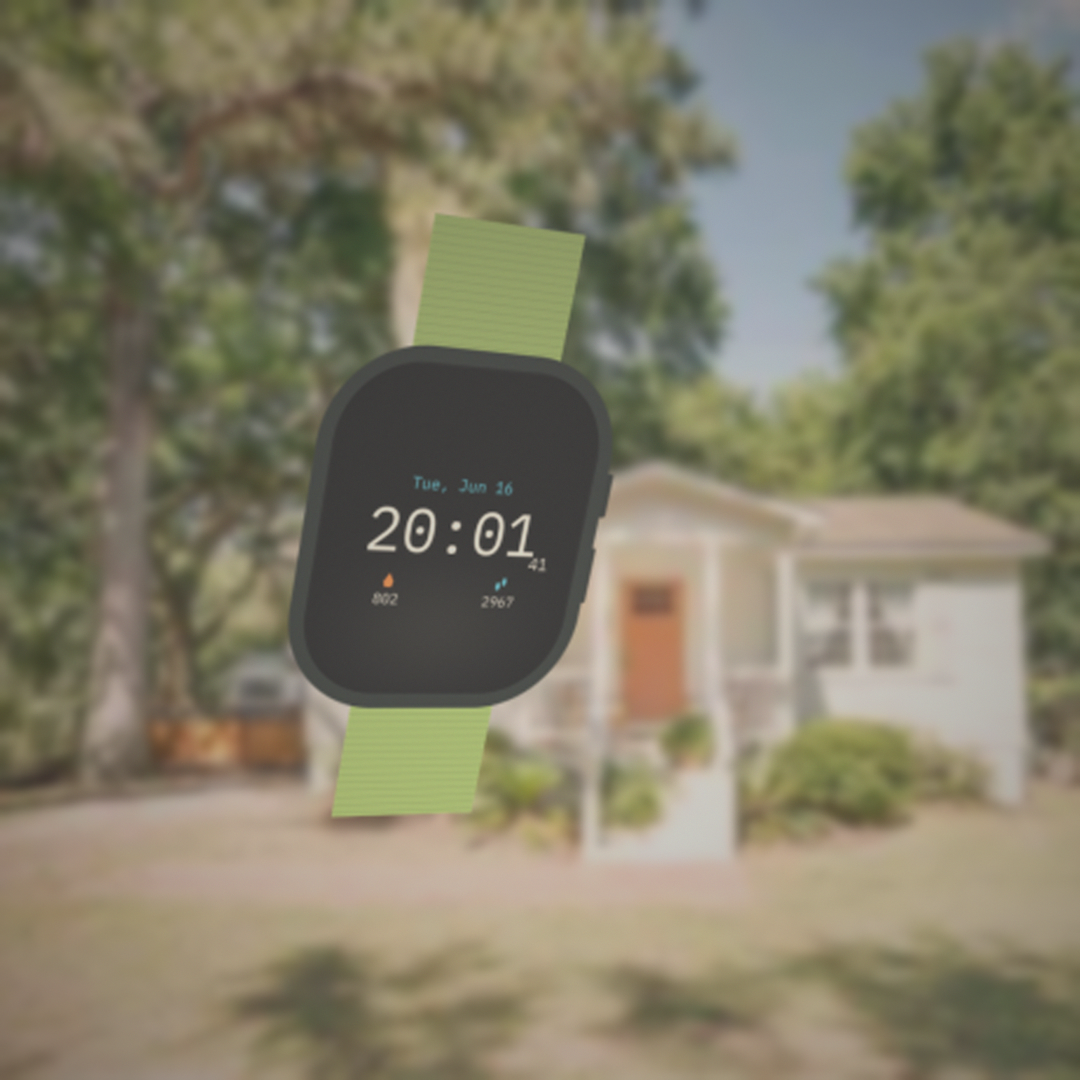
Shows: 20h01
